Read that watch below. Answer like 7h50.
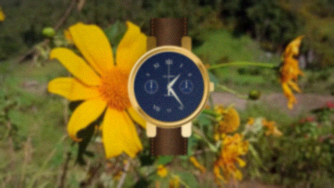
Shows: 1h24
